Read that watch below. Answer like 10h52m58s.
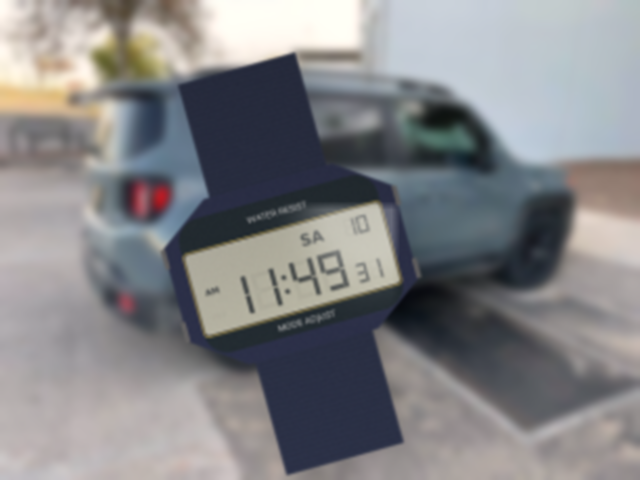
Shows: 11h49m31s
